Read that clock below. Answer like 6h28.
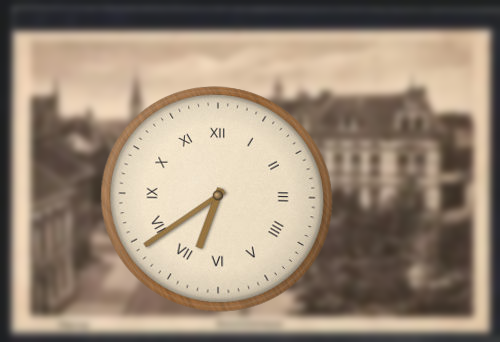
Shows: 6h39
